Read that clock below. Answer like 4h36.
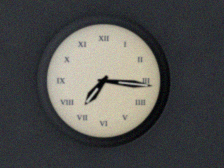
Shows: 7h16
